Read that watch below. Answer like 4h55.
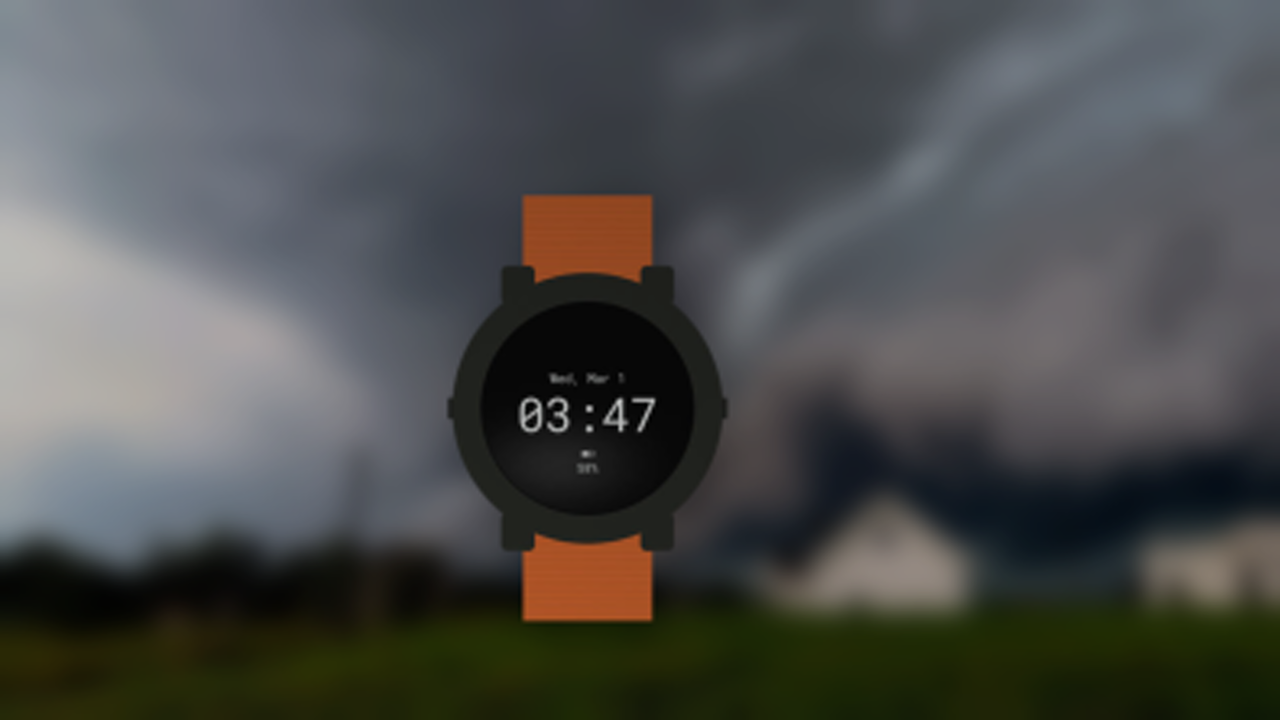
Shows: 3h47
